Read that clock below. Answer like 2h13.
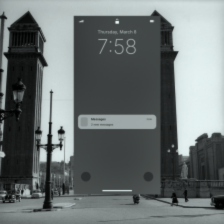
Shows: 7h58
